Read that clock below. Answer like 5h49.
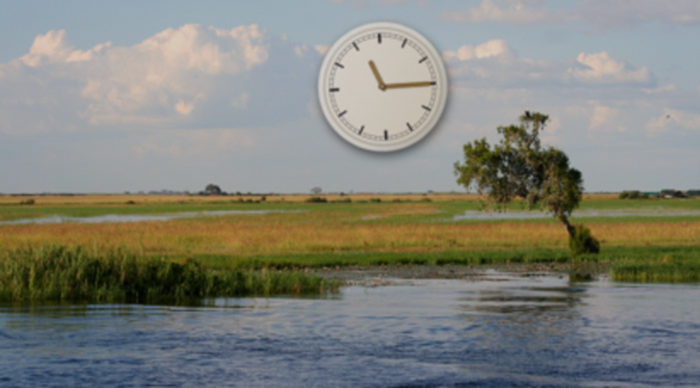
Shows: 11h15
